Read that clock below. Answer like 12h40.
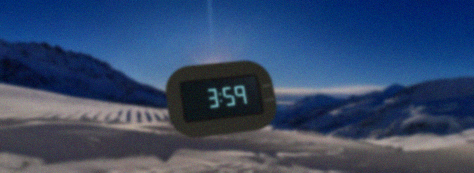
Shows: 3h59
